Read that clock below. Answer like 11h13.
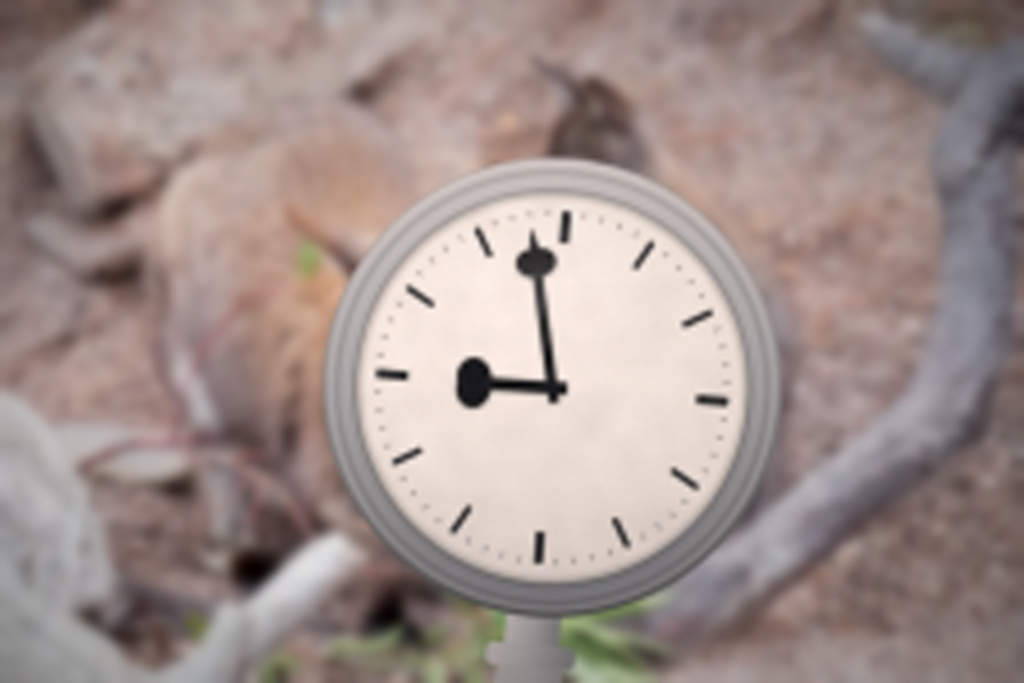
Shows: 8h58
